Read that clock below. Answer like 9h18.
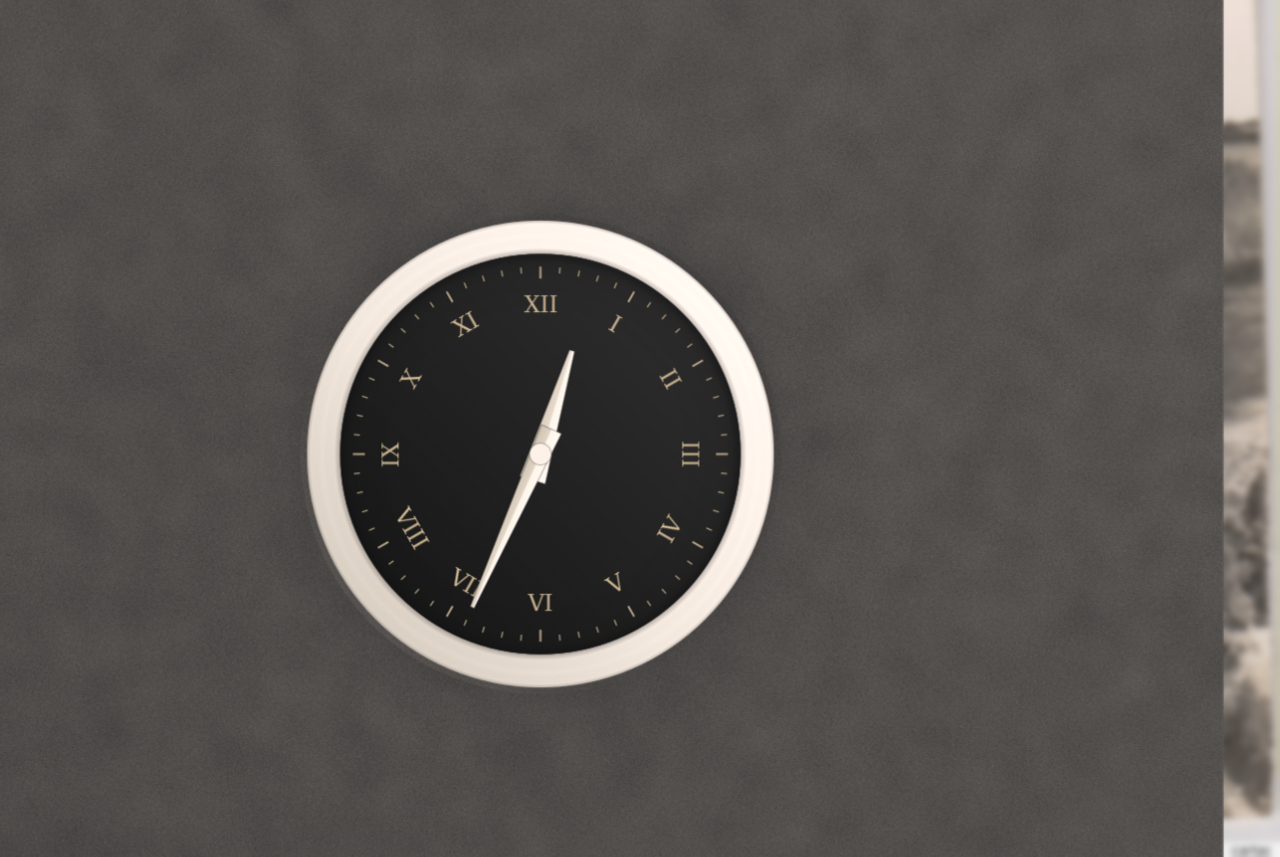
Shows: 12h34
